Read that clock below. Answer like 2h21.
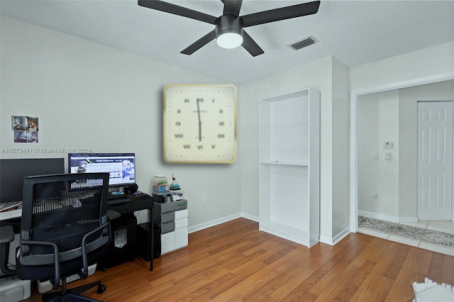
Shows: 5h59
